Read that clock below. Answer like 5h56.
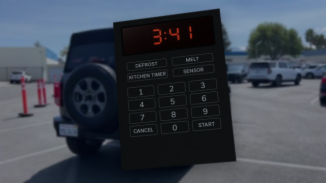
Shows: 3h41
